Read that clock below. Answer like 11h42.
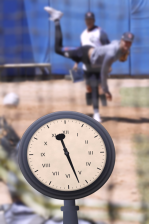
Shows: 11h27
